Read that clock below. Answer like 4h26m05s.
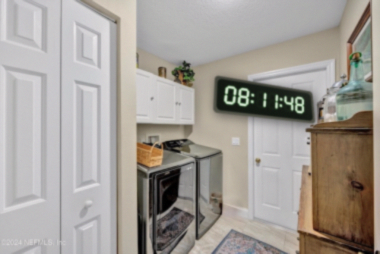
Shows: 8h11m48s
